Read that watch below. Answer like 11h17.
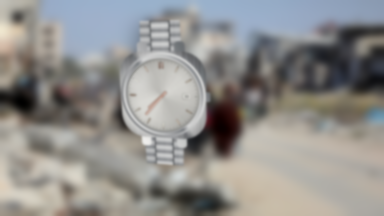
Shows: 7h37
